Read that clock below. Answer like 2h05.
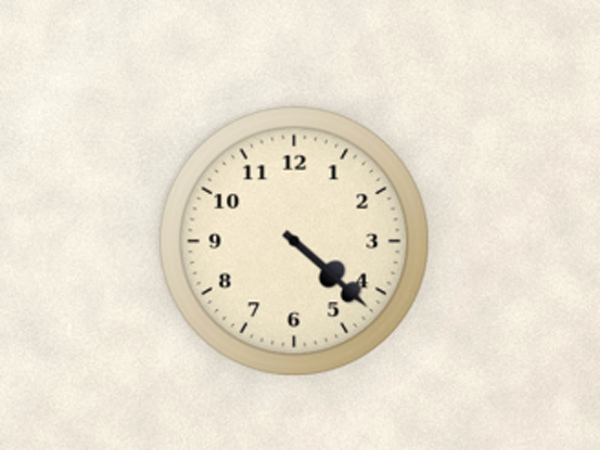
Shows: 4h22
